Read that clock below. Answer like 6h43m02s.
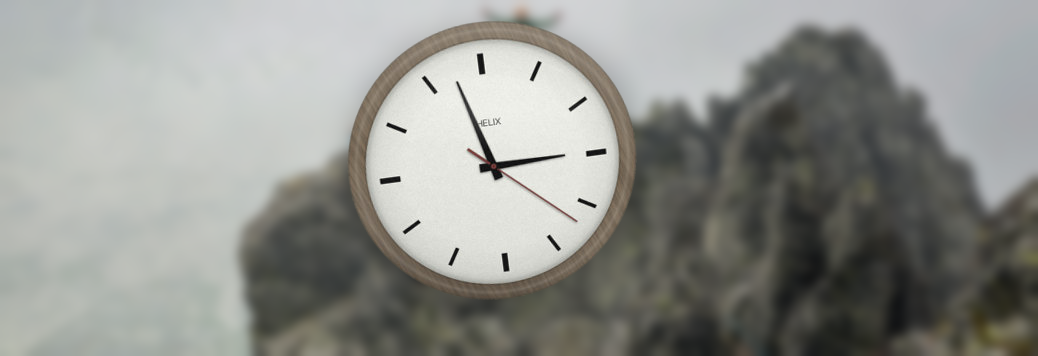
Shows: 2h57m22s
